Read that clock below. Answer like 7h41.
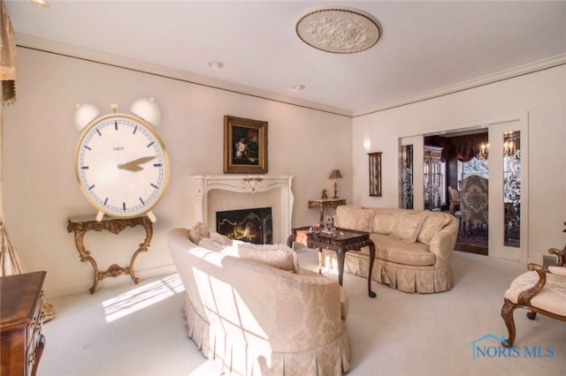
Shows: 3h13
